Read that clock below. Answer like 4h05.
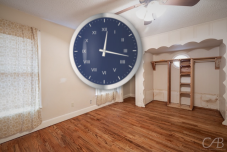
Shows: 12h17
